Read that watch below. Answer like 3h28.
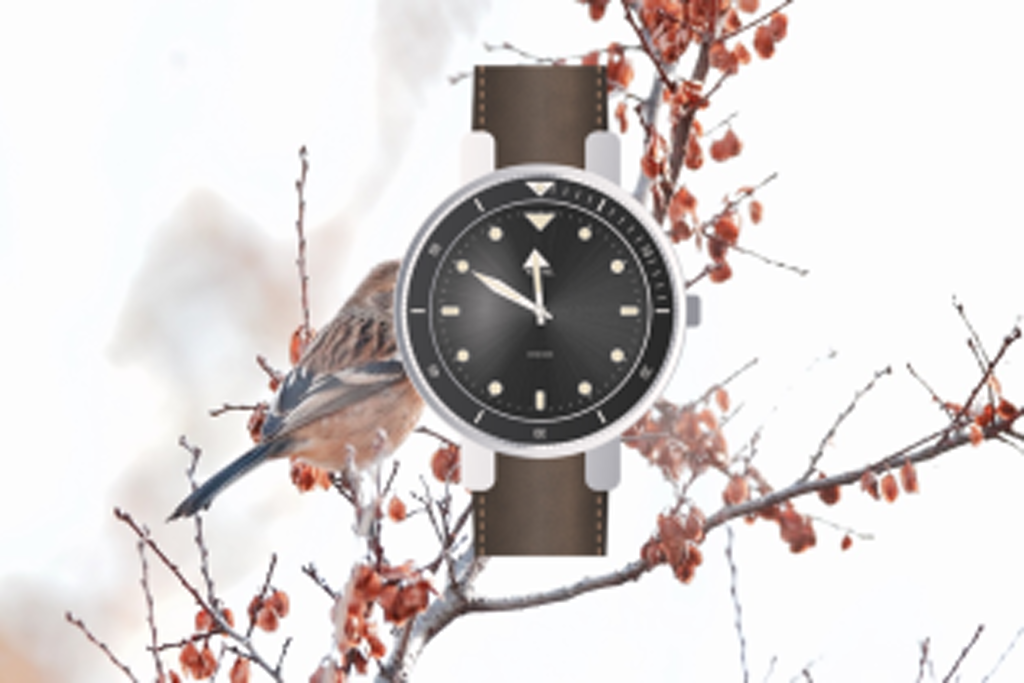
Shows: 11h50
